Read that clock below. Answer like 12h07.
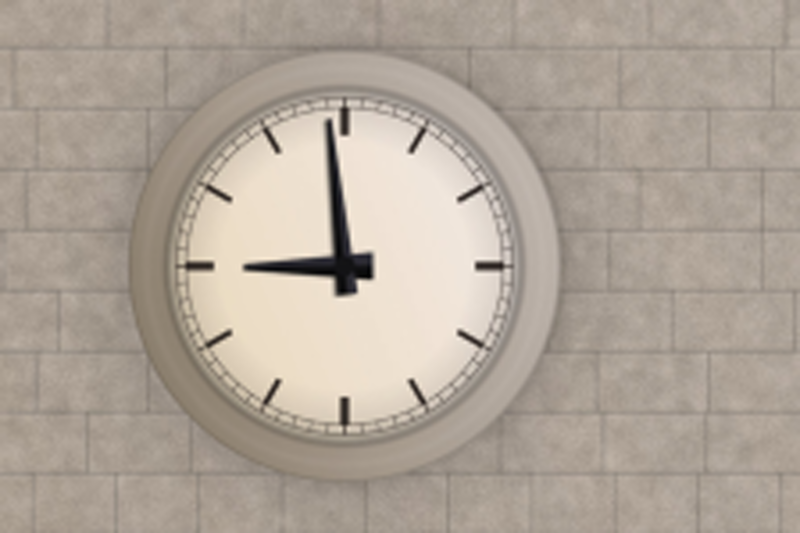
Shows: 8h59
